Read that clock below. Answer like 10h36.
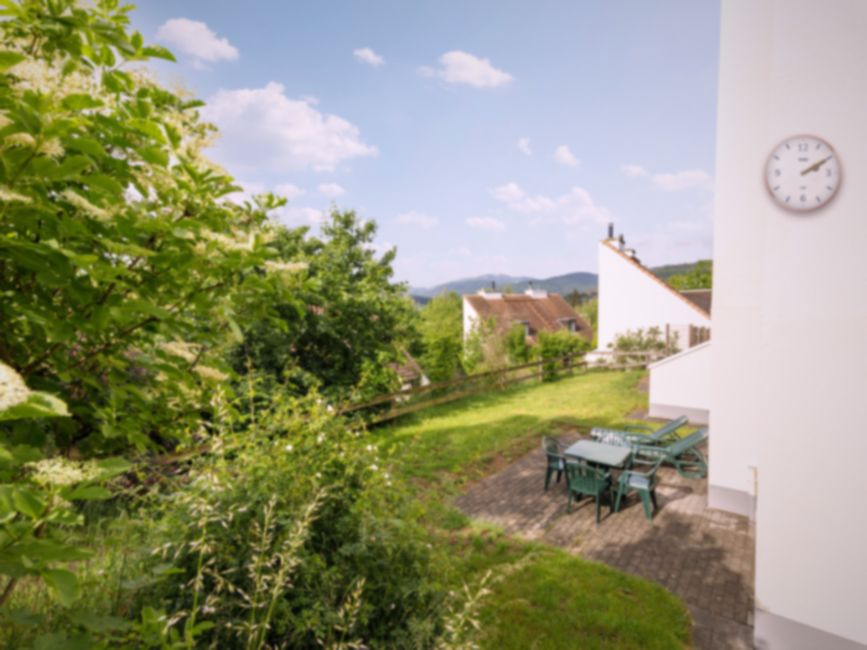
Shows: 2h10
